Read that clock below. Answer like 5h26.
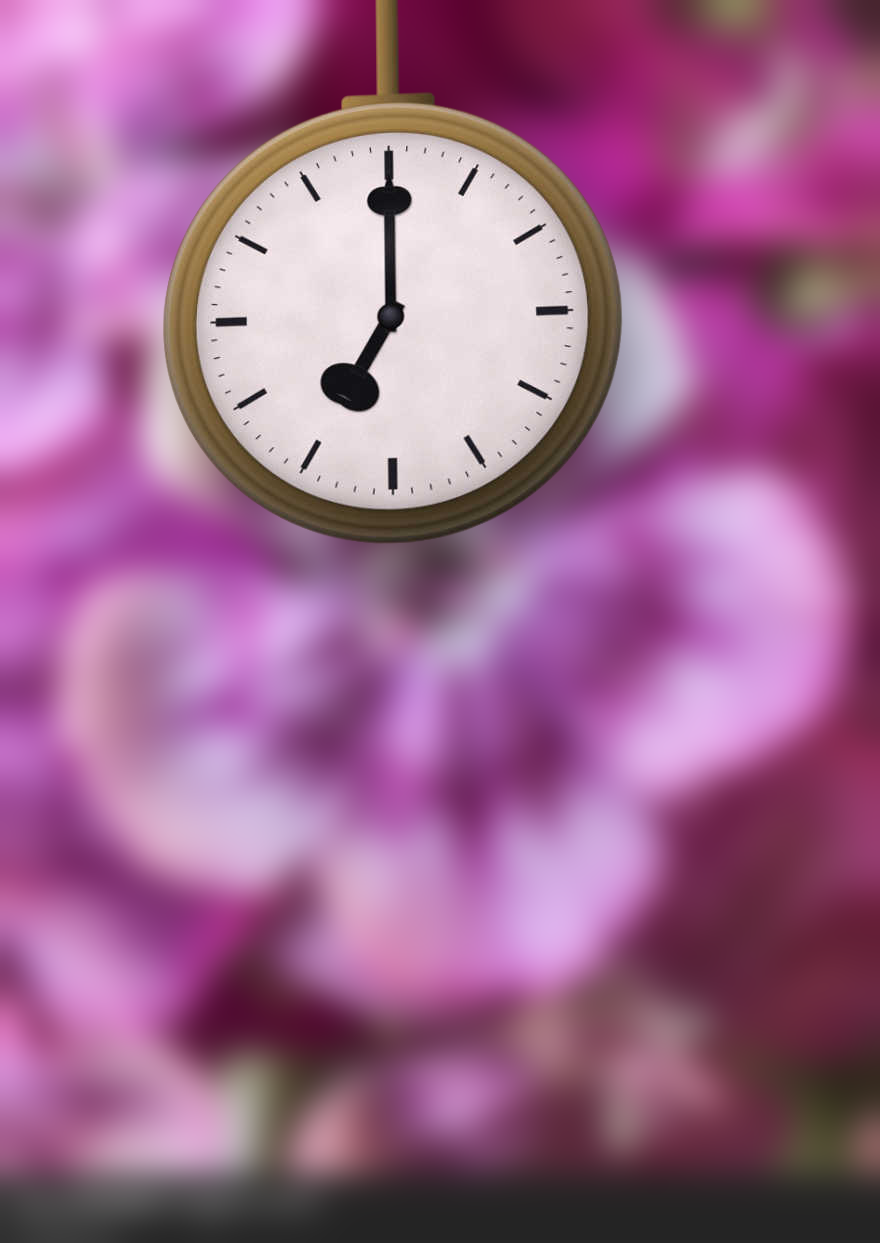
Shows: 7h00
